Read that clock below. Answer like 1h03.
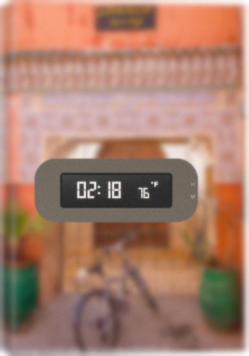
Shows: 2h18
